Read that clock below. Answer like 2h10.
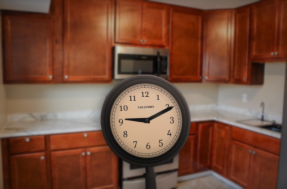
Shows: 9h11
